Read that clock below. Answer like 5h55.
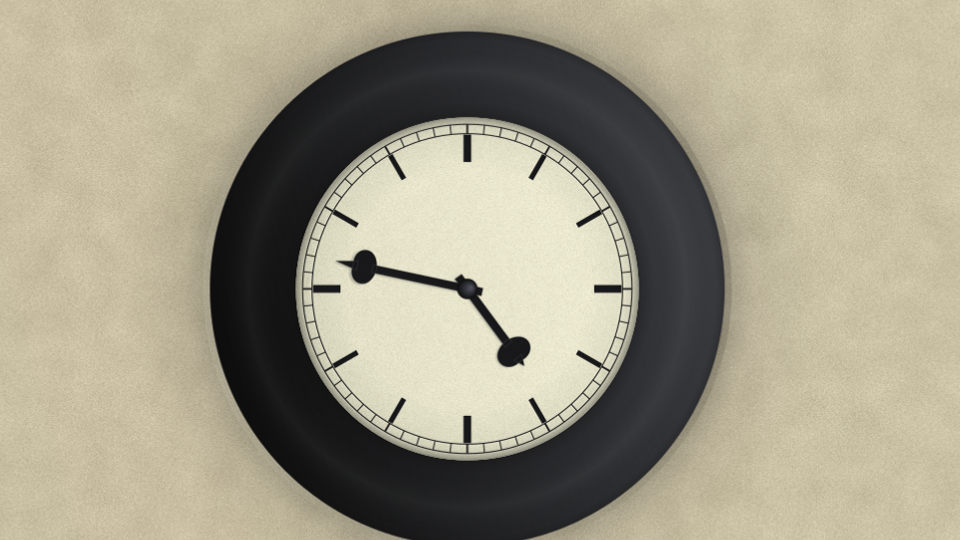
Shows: 4h47
